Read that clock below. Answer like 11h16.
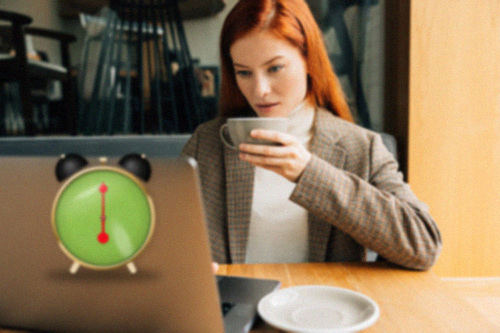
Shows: 6h00
